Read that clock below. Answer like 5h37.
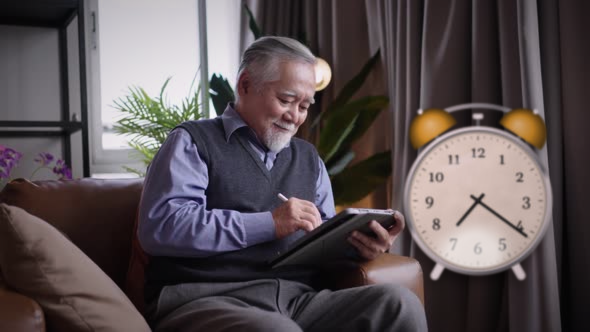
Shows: 7h21
